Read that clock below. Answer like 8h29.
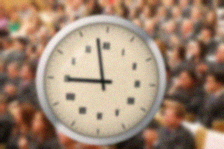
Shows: 8h58
